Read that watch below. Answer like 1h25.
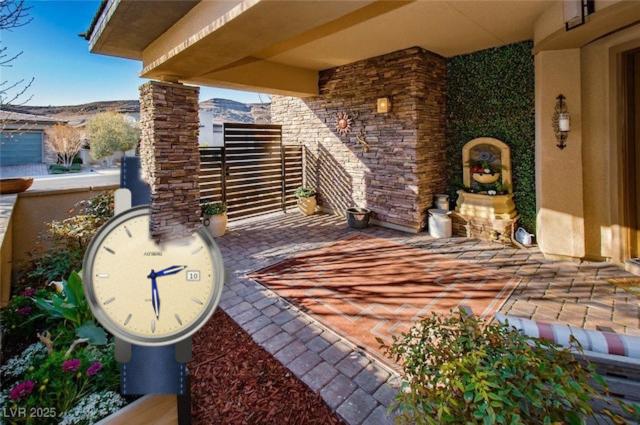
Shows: 2h29
